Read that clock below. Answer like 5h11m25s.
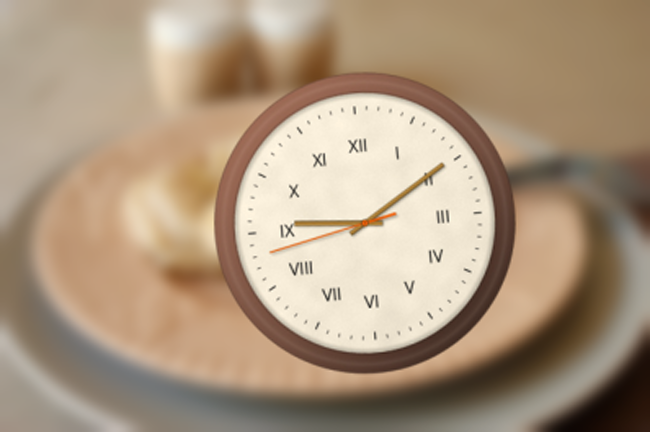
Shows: 9h09m43s
